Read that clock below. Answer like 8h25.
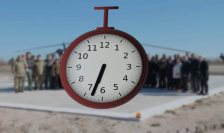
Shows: 6h33
